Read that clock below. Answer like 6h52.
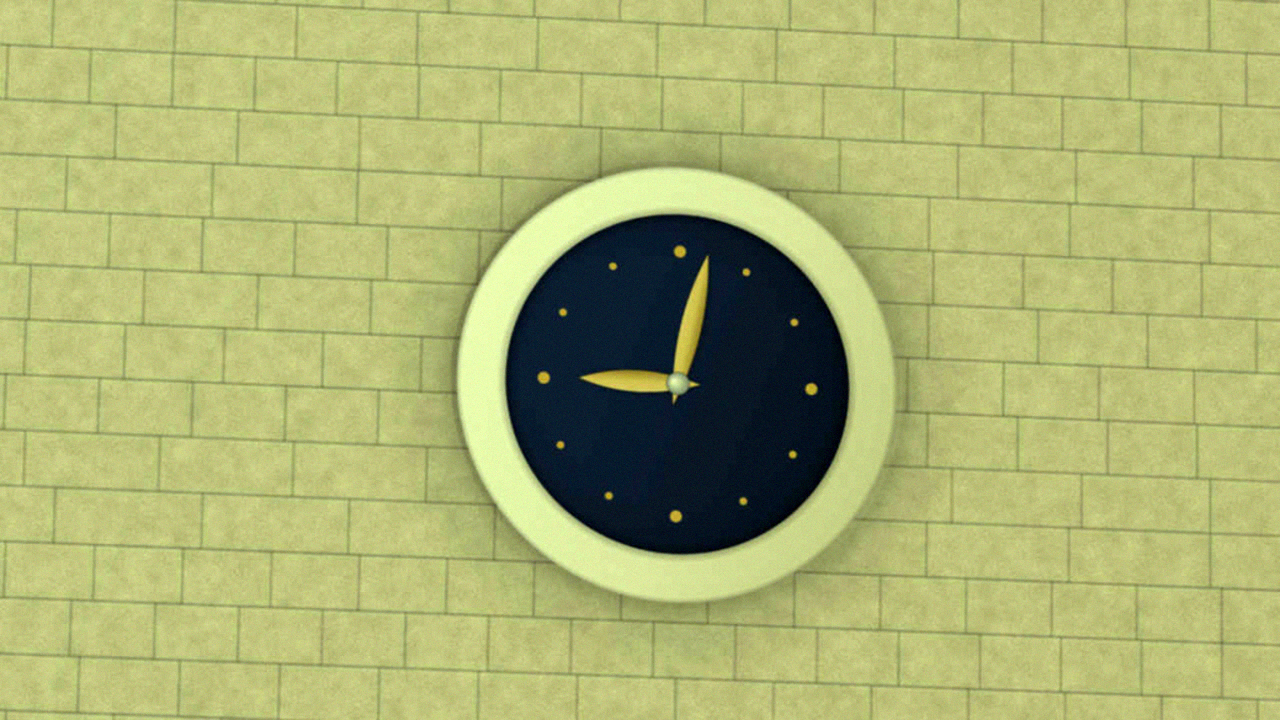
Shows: 9h02
